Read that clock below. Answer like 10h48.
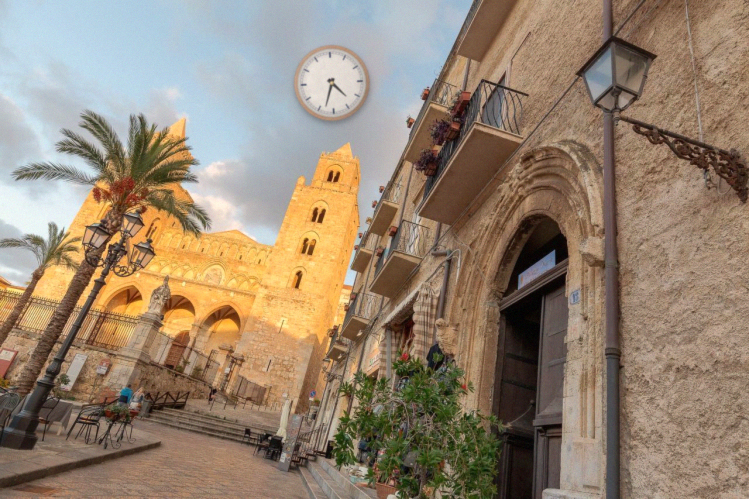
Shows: 4h33
